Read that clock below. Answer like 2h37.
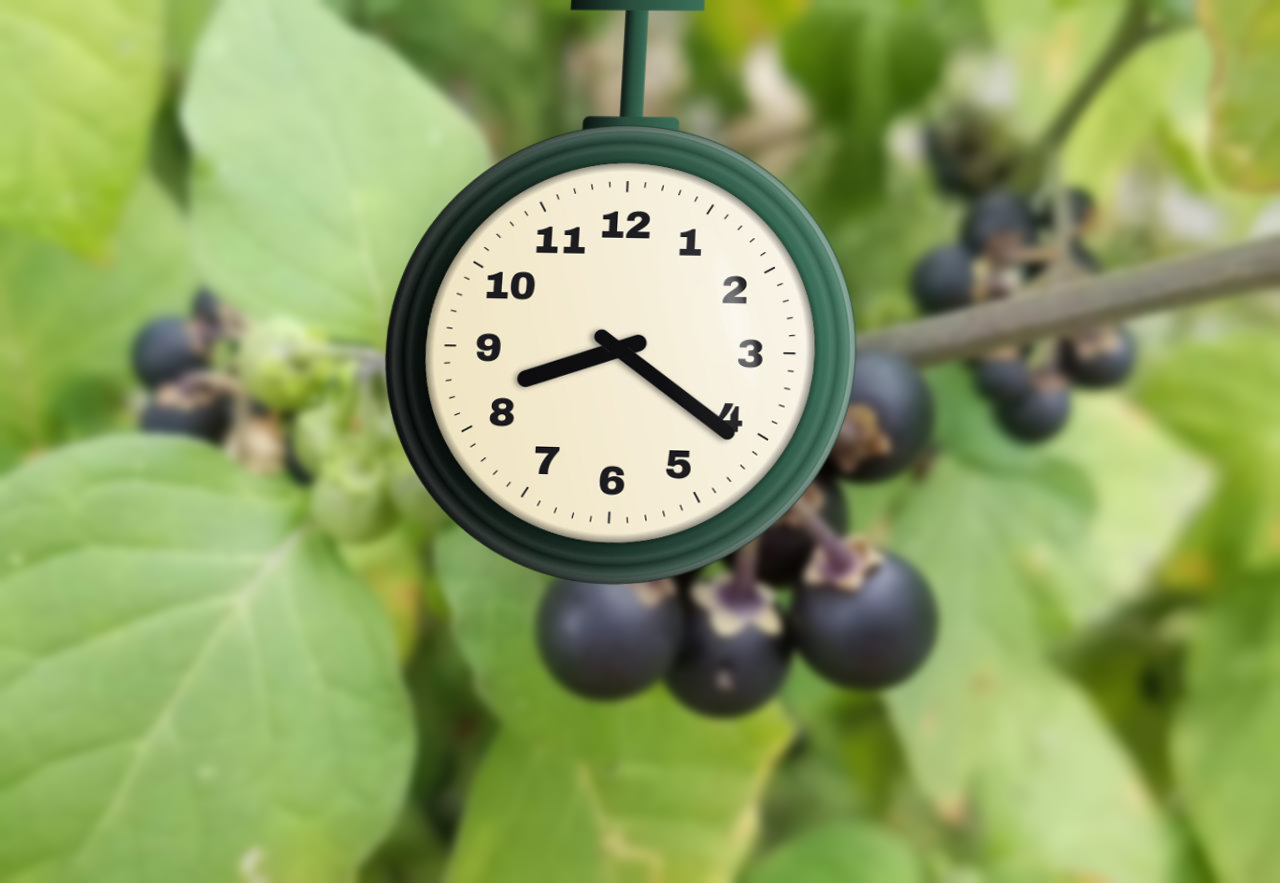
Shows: 8h21
